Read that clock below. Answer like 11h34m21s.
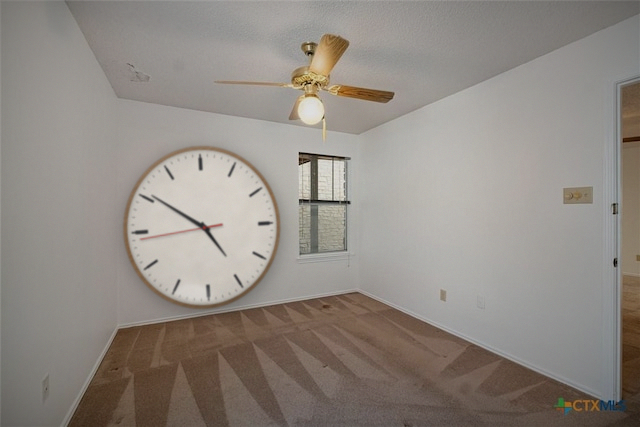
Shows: 4h50m44s
